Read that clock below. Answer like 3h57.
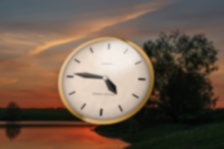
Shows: 4h46
